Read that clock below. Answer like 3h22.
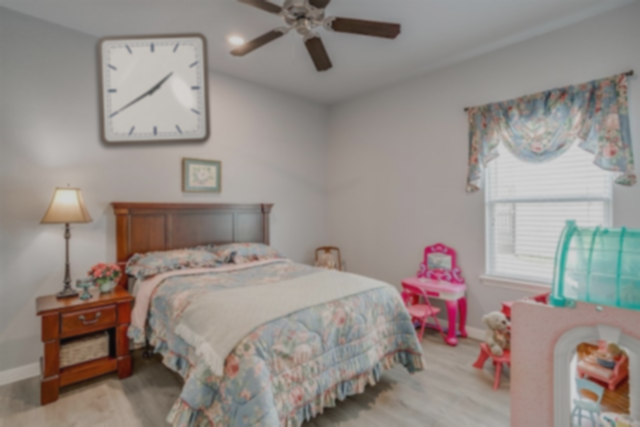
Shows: 1h40
